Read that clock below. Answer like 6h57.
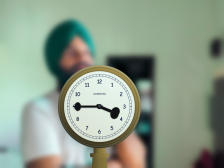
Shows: 3h45
